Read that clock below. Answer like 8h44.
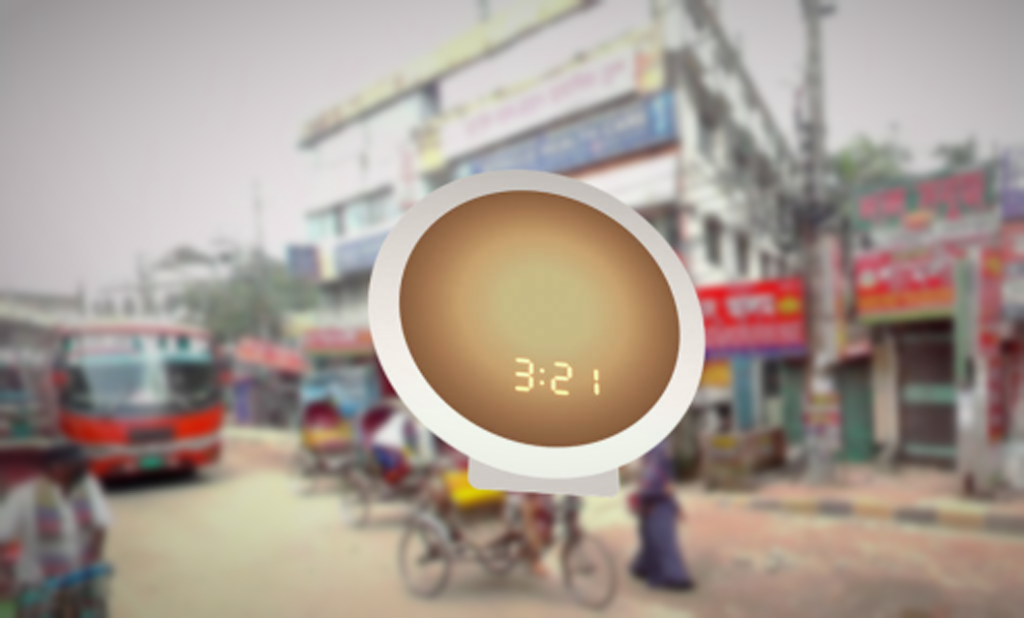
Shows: 3h21
